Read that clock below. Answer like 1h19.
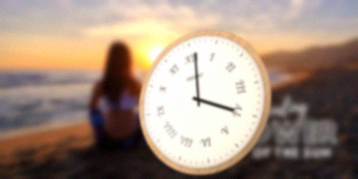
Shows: 4h01
